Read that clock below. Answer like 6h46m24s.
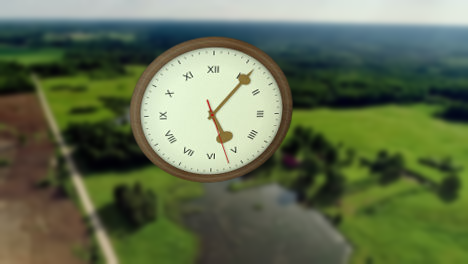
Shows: 5h06m27s
